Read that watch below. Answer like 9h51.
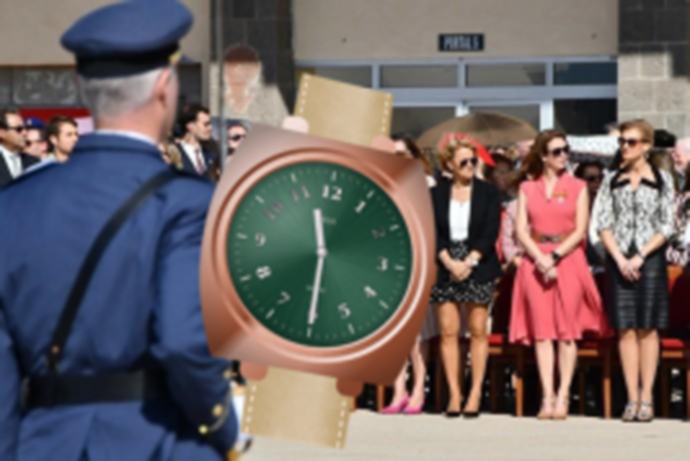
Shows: 11h30
